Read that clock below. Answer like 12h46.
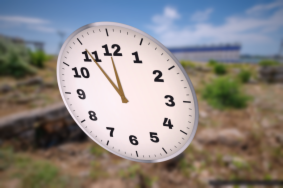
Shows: 11h55
